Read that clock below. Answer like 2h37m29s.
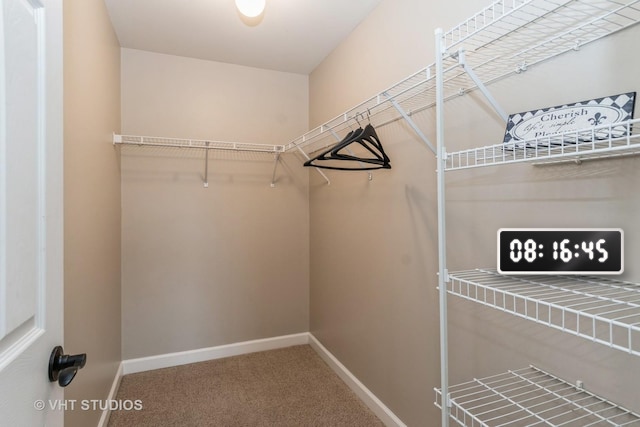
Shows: 8h16m45s
